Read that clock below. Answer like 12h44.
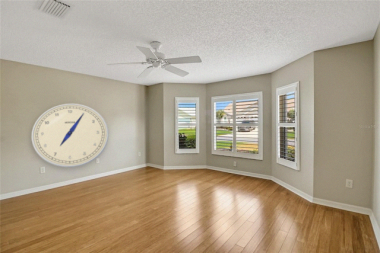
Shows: 7h05
